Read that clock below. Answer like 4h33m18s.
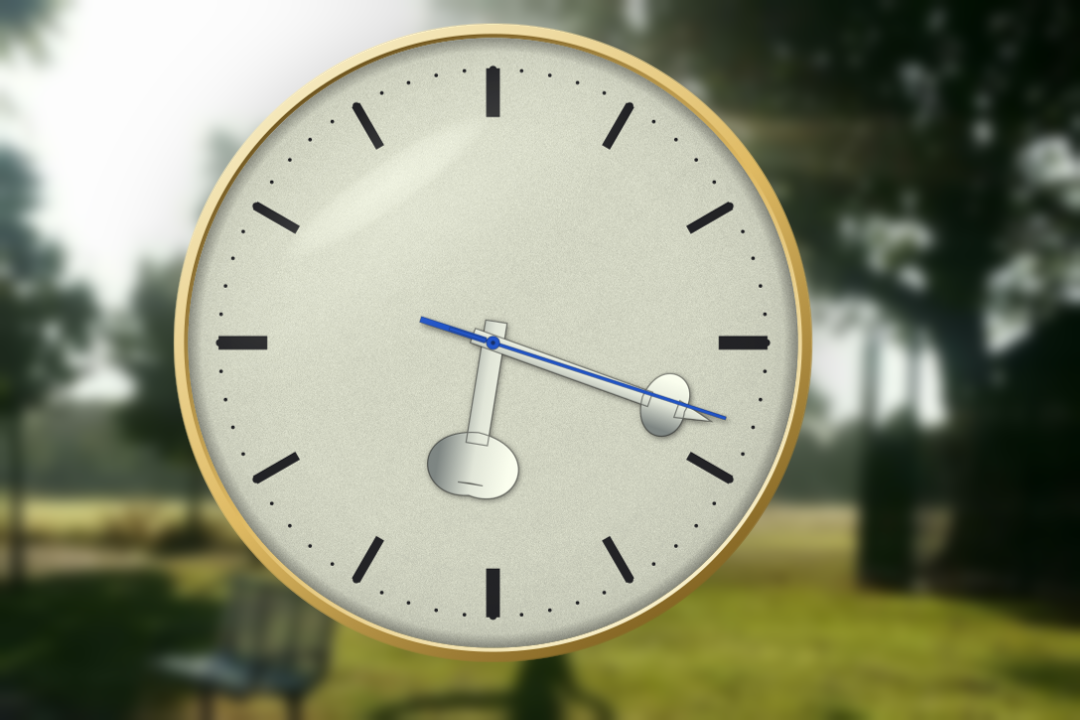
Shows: 6h18m18s
